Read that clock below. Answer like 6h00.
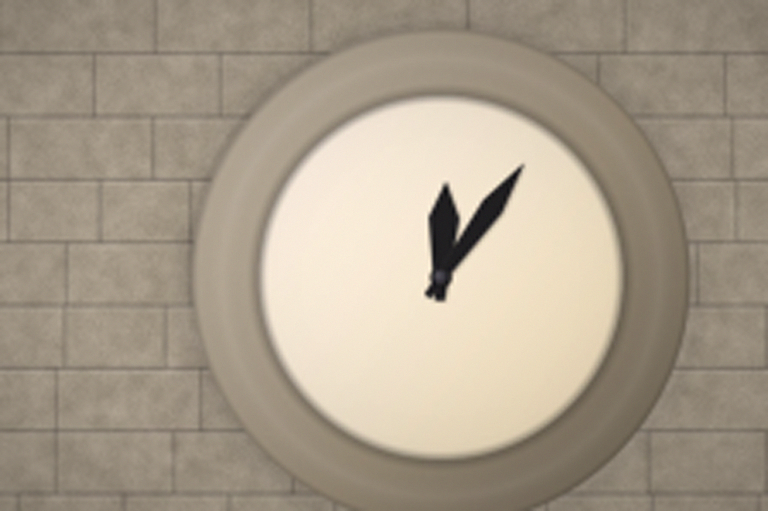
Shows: 12h06
